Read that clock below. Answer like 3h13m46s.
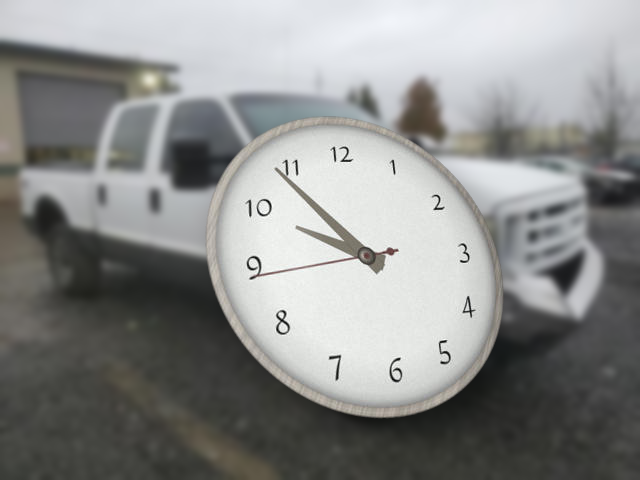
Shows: 9h53m44s
